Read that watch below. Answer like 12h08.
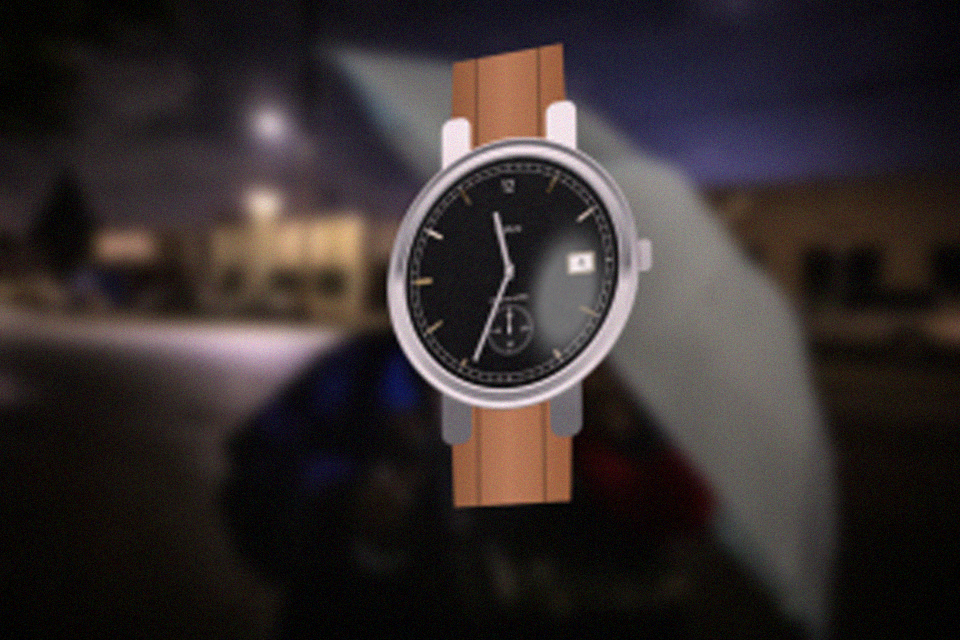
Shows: 11h34
